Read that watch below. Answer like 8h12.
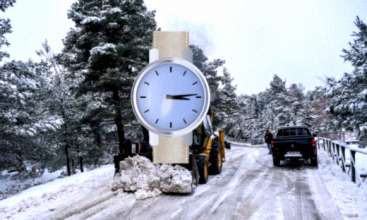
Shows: 3h14
